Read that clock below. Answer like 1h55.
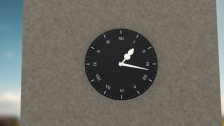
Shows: 1h17
